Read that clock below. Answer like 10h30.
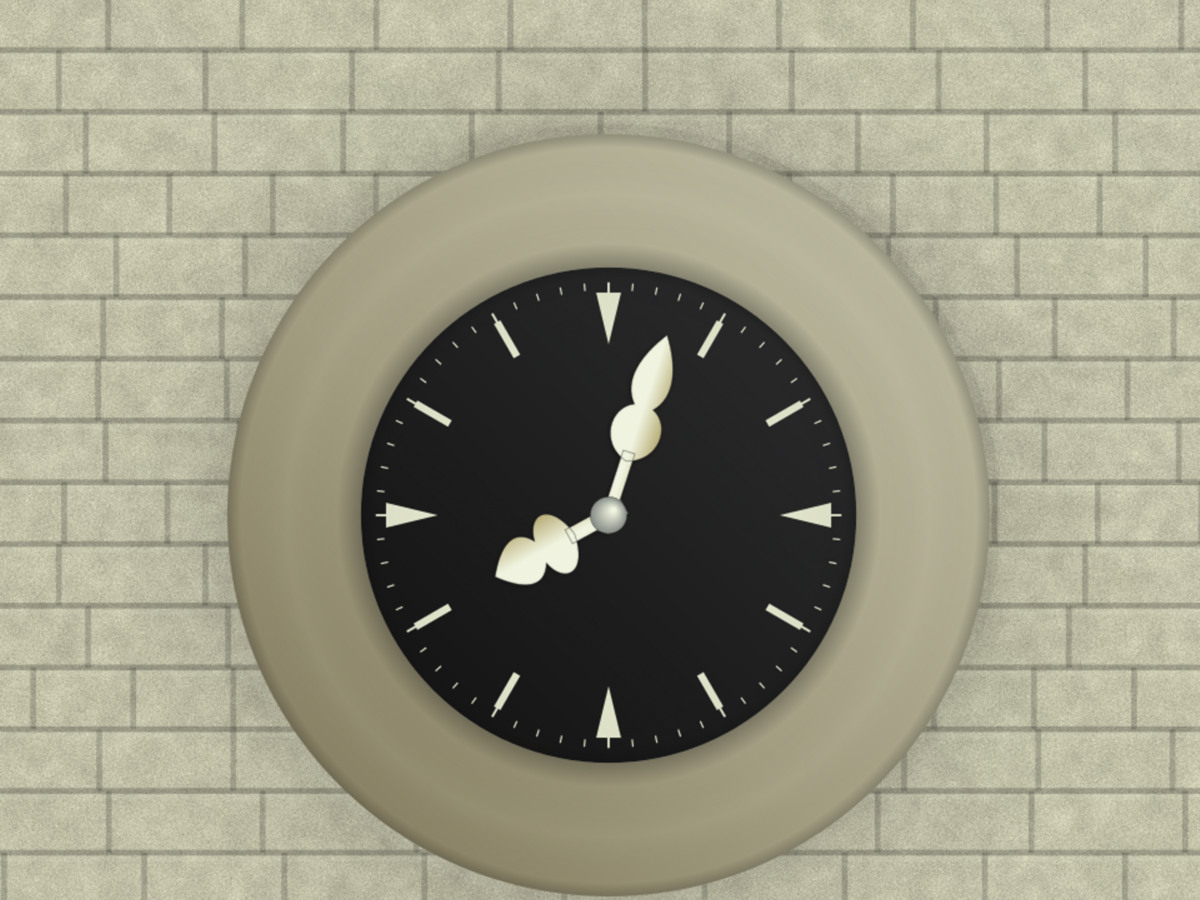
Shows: 8h03
